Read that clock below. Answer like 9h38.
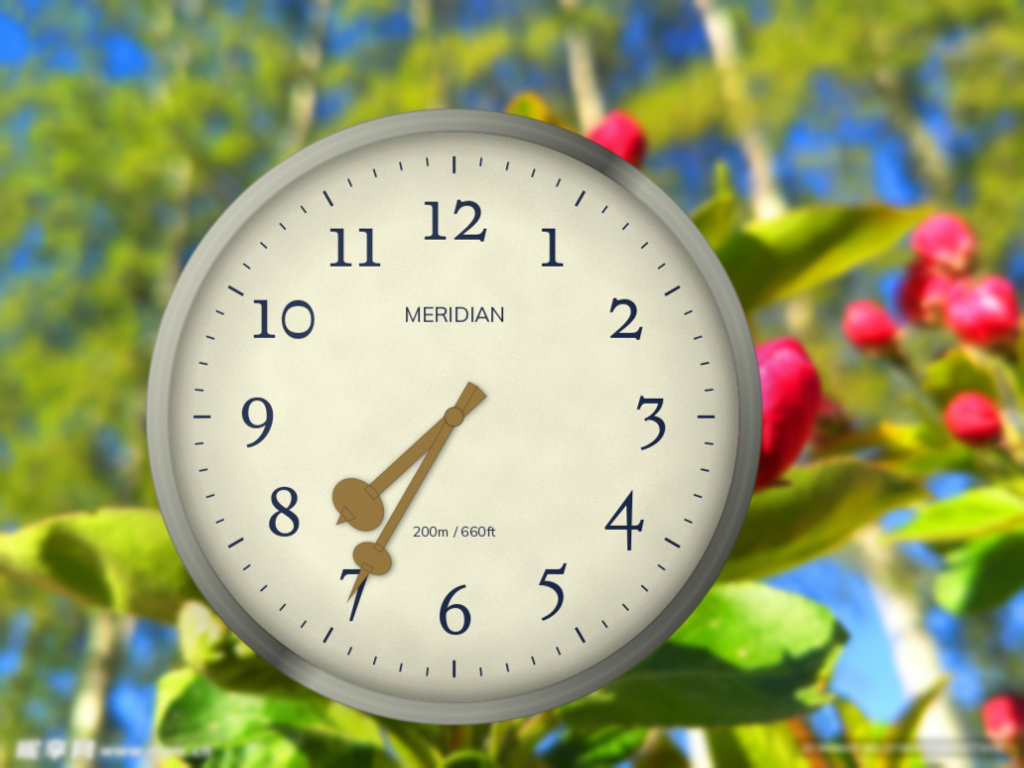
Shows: 7h35
